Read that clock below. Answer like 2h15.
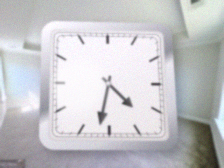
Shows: 4h32
